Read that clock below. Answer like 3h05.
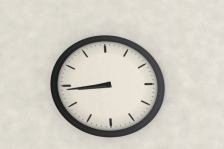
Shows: 8h44
